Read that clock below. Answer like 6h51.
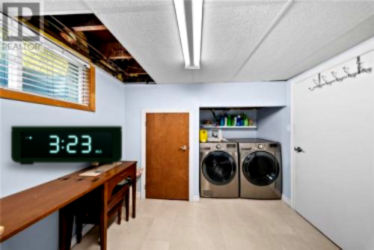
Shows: 3h23
